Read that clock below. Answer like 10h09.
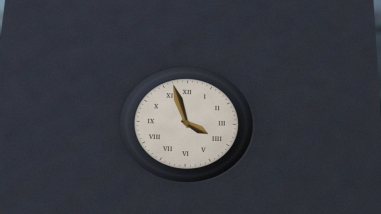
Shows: 3h57
